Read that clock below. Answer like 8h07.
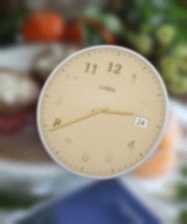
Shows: 2h39
